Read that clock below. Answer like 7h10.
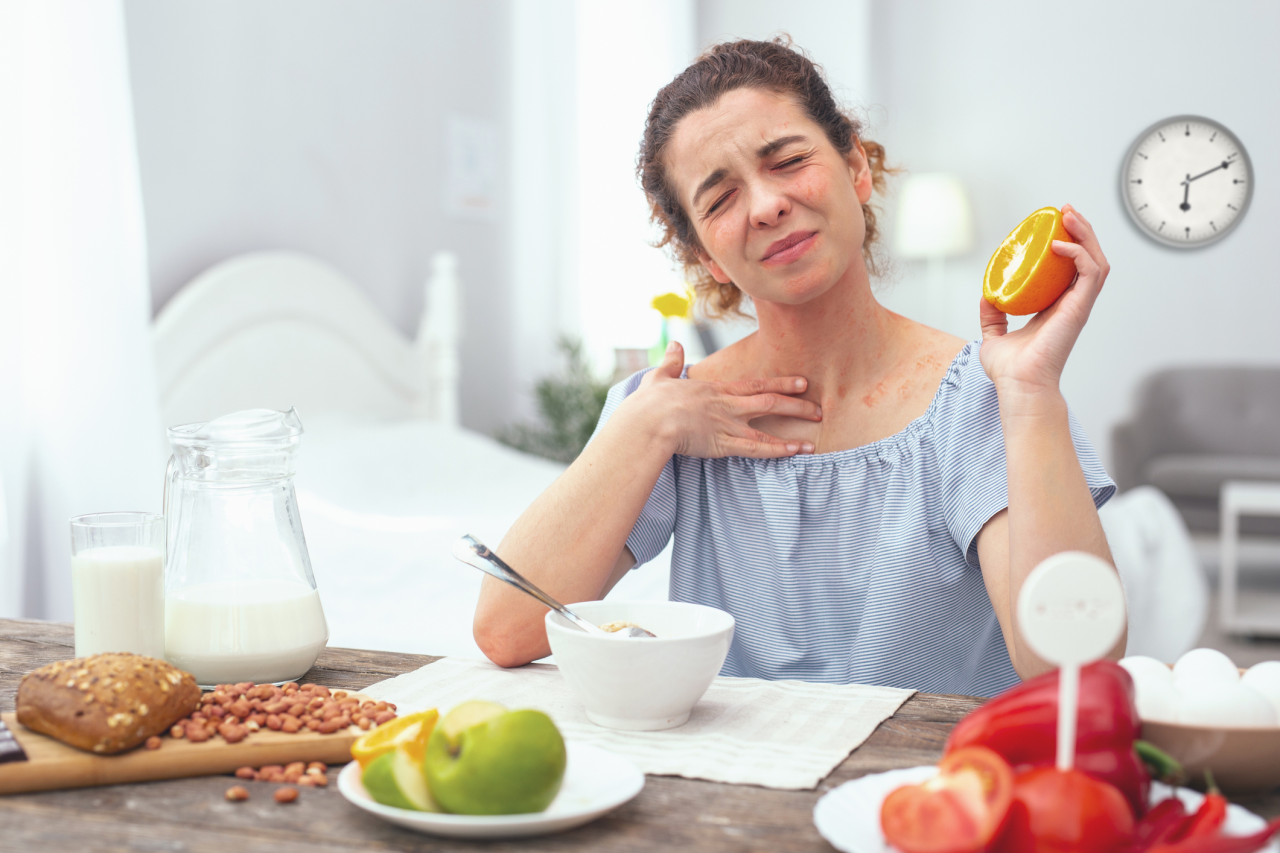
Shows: 6h11
